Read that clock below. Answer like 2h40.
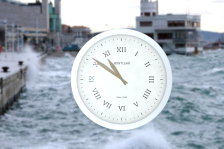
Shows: 10h51
